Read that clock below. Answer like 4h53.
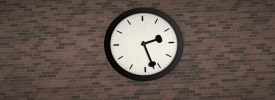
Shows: 2h27
